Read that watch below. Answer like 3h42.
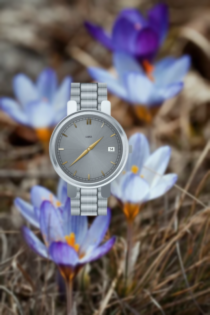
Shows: 1h38
